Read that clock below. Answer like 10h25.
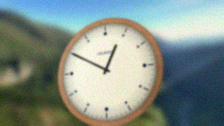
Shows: 12h50
